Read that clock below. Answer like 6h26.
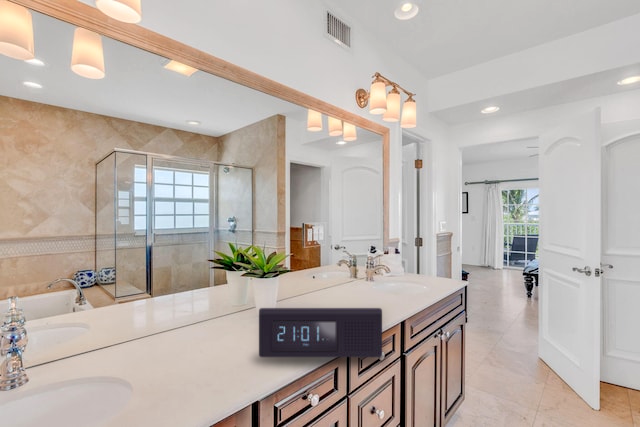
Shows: 21h01
